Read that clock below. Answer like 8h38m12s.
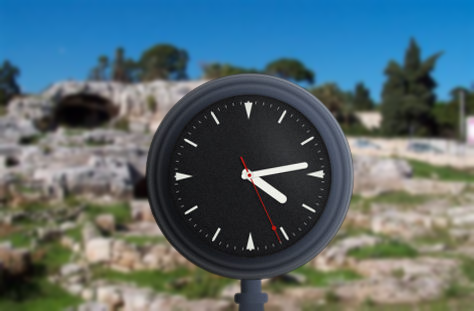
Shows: 4h13m26s
